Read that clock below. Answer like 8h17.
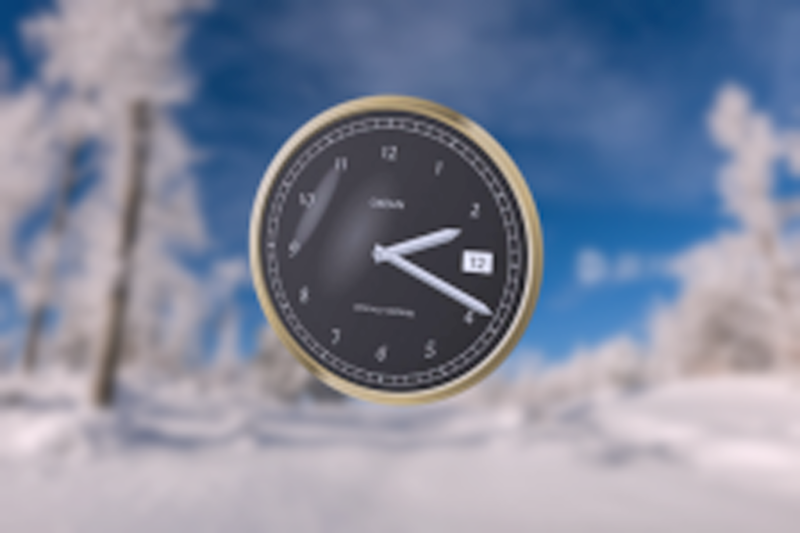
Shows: 2h19
